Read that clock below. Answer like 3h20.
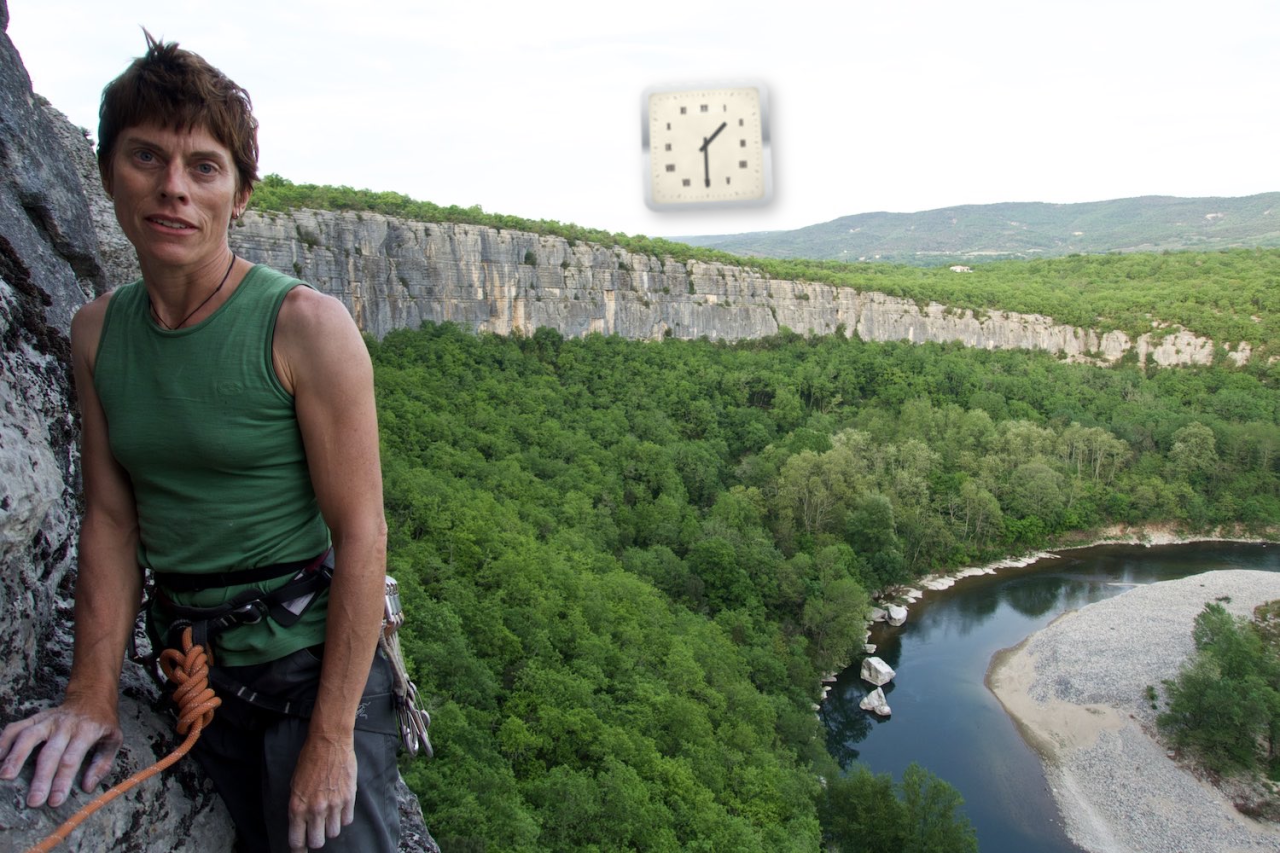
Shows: 1h30
